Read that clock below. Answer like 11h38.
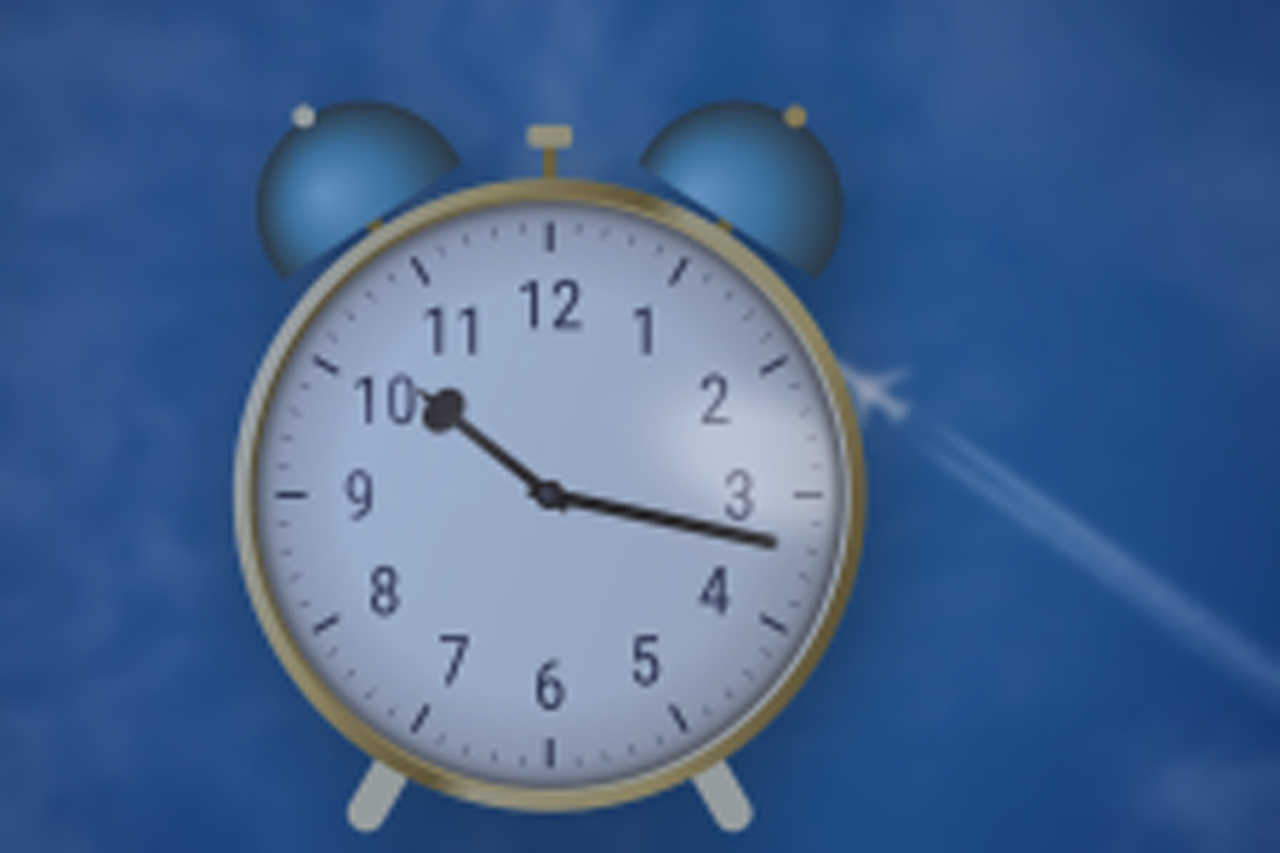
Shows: 10h17
